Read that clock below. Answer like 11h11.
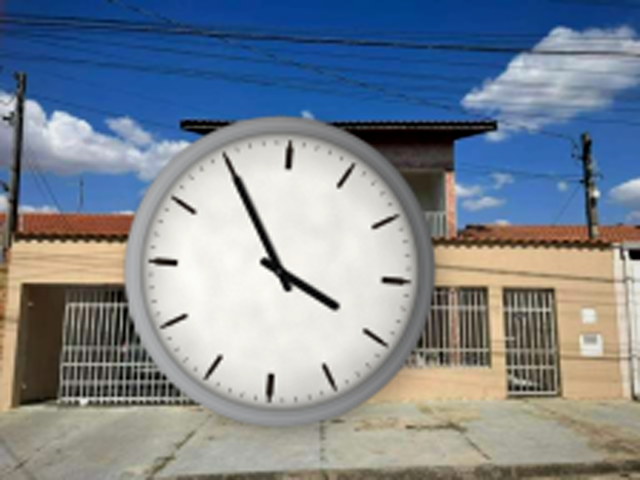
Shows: 3h55
